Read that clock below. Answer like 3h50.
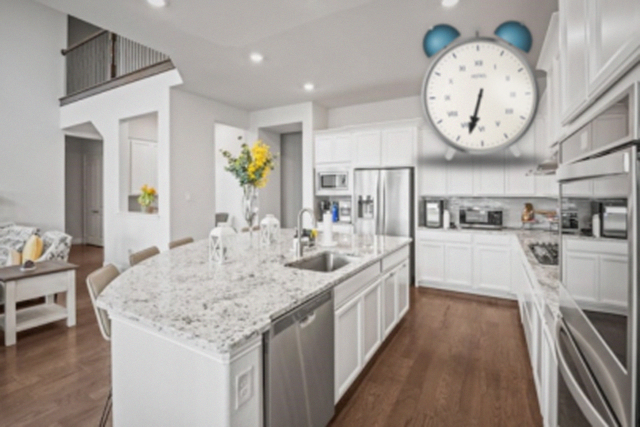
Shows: 6h33
